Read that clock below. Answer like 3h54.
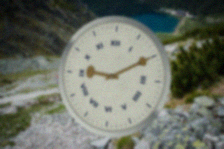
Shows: 9h10
